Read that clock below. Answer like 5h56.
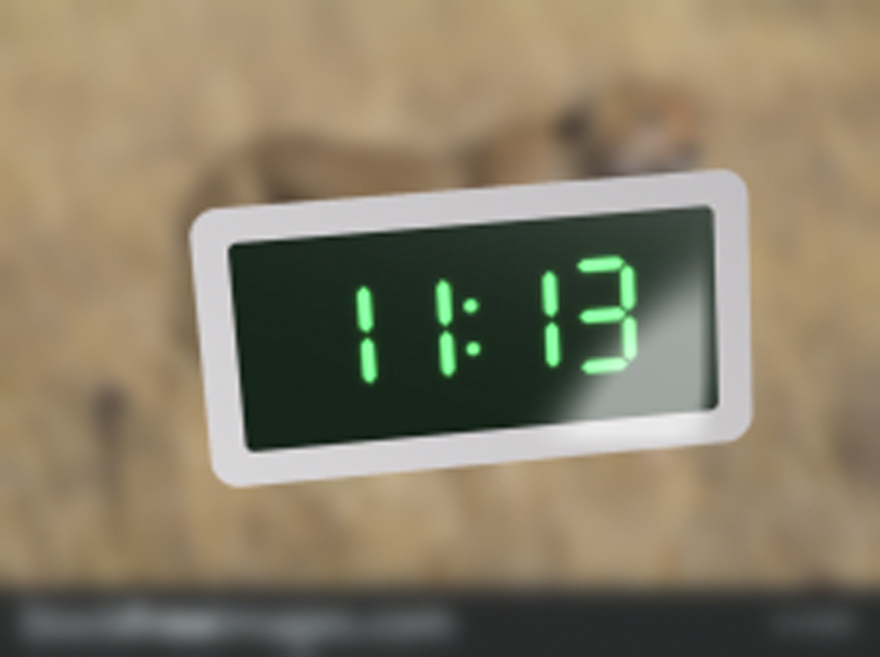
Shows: 11h13
